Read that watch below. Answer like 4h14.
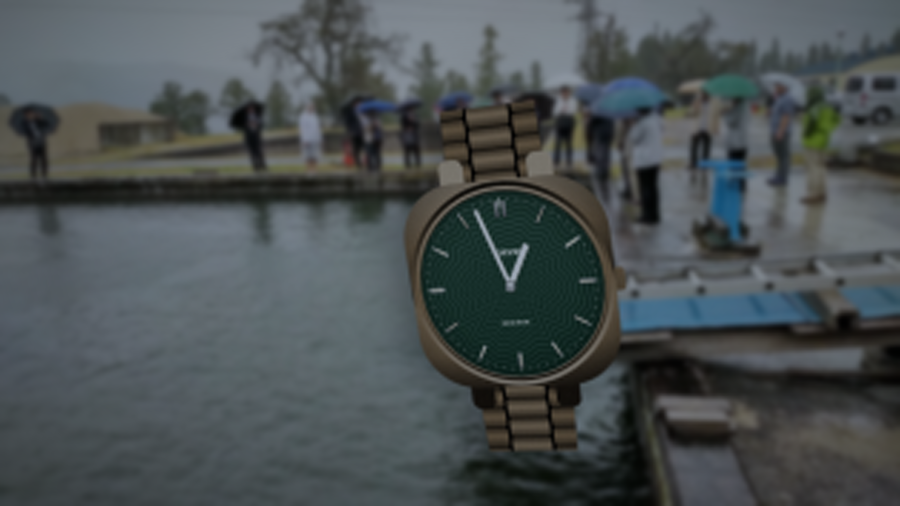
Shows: 12h57
